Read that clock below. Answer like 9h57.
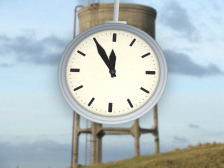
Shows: 11h55
